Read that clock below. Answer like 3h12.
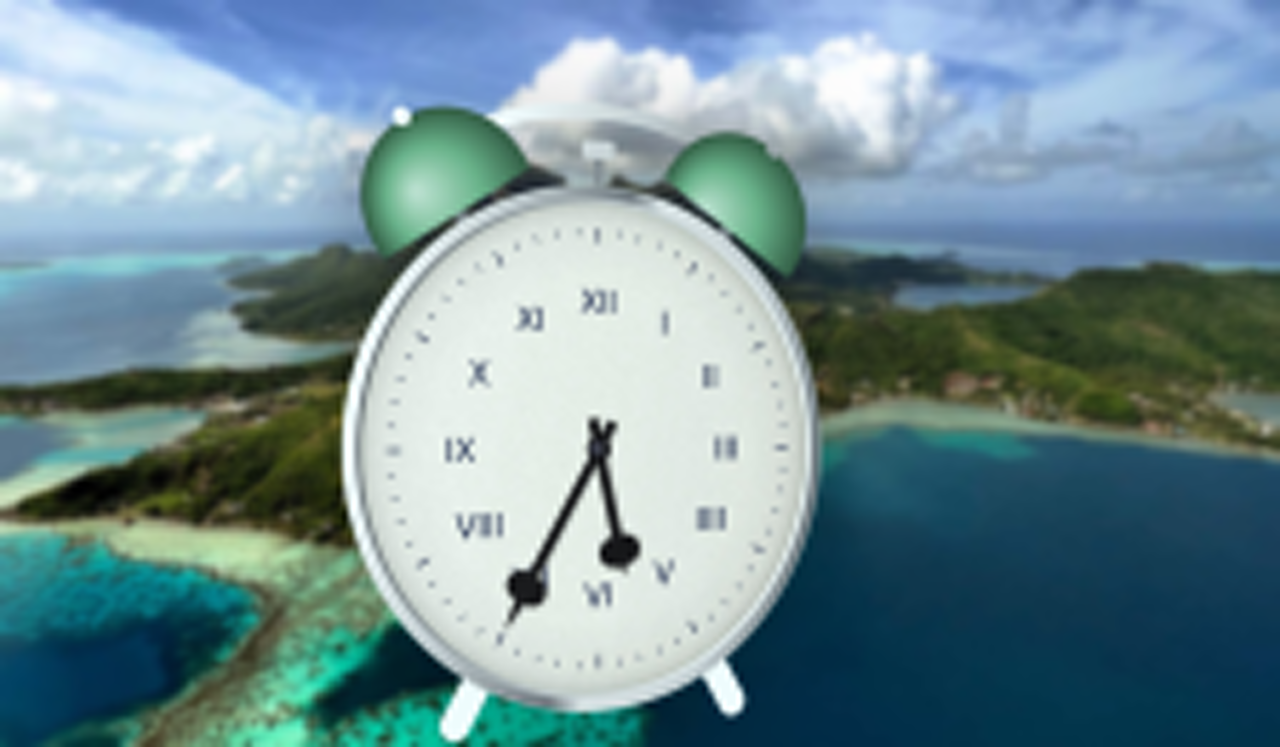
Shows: 5h35
